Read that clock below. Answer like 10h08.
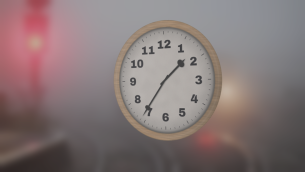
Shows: 1h36
